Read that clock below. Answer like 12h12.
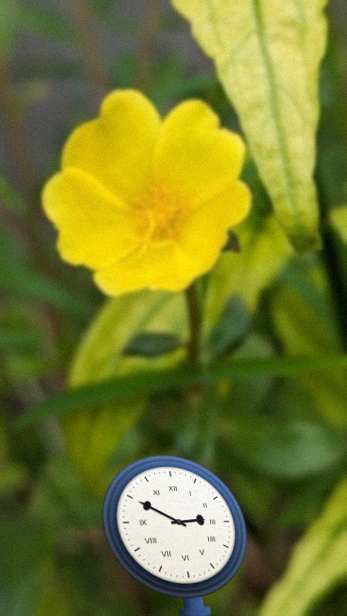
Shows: 2h50
